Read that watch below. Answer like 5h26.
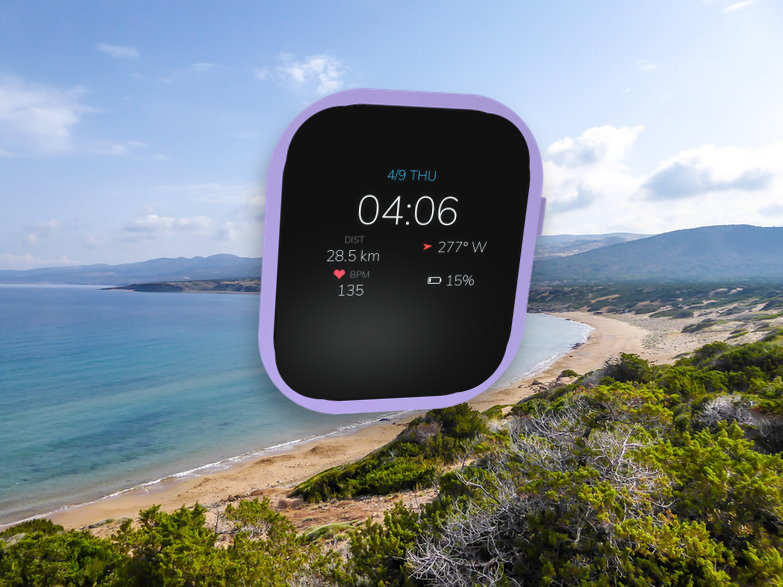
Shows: 4h06
